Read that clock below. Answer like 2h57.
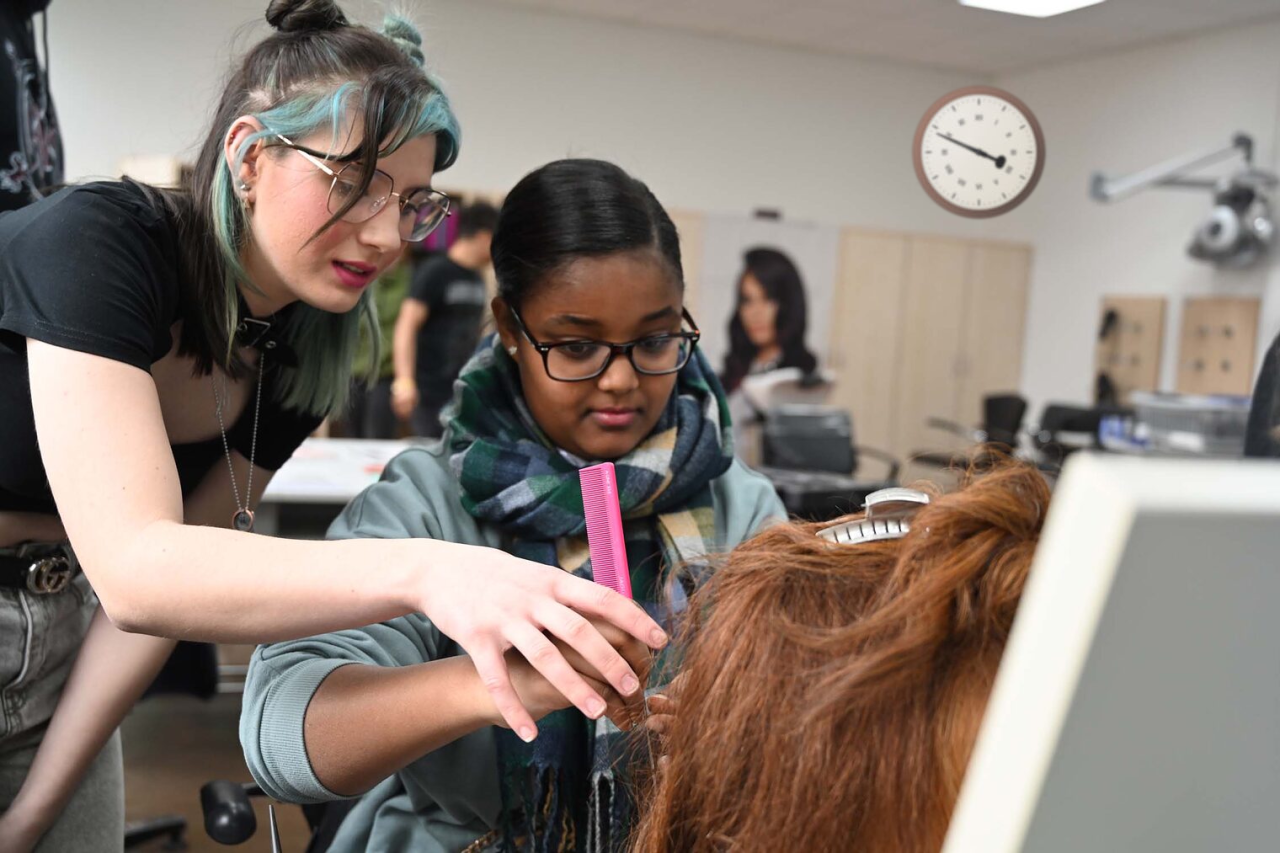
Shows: 3h49
